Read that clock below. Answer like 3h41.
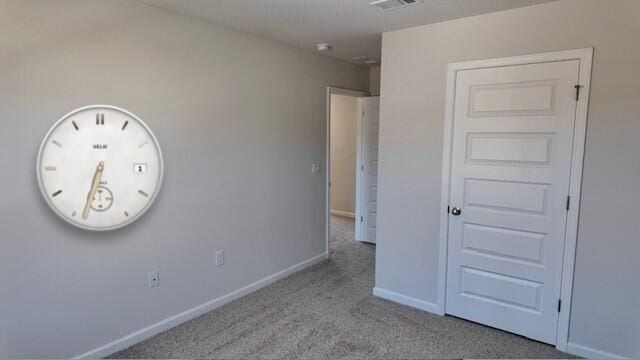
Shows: 6h33
